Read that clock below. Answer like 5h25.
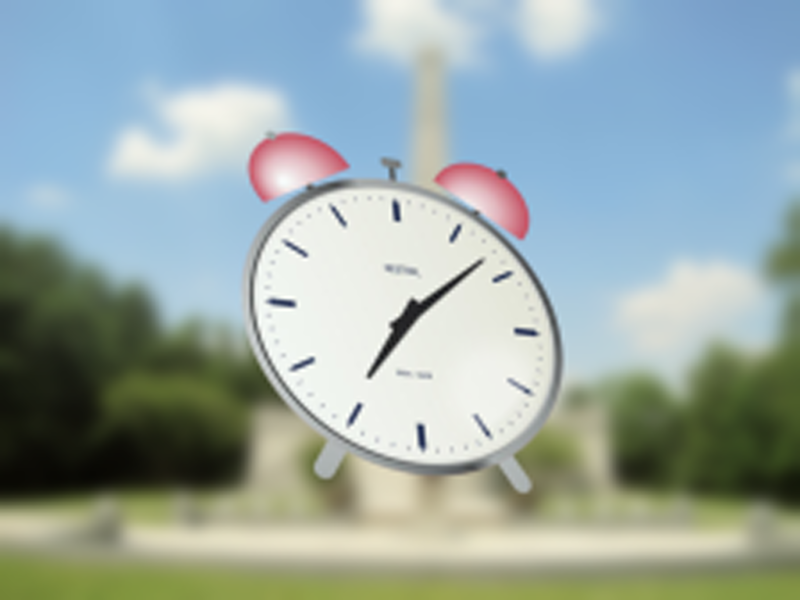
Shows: 7h08
